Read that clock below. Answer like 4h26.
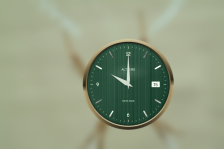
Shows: 10h00
